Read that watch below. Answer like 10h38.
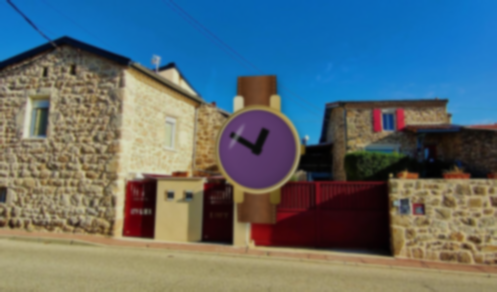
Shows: 12h50
